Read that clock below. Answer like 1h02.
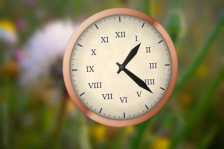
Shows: 1h22
